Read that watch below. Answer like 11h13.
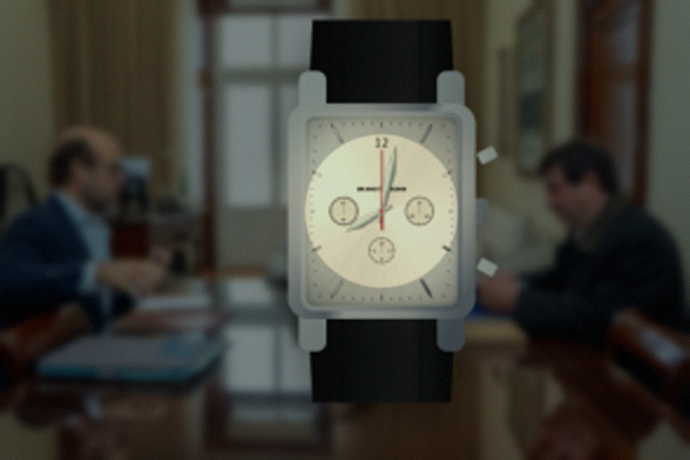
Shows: 8h02
